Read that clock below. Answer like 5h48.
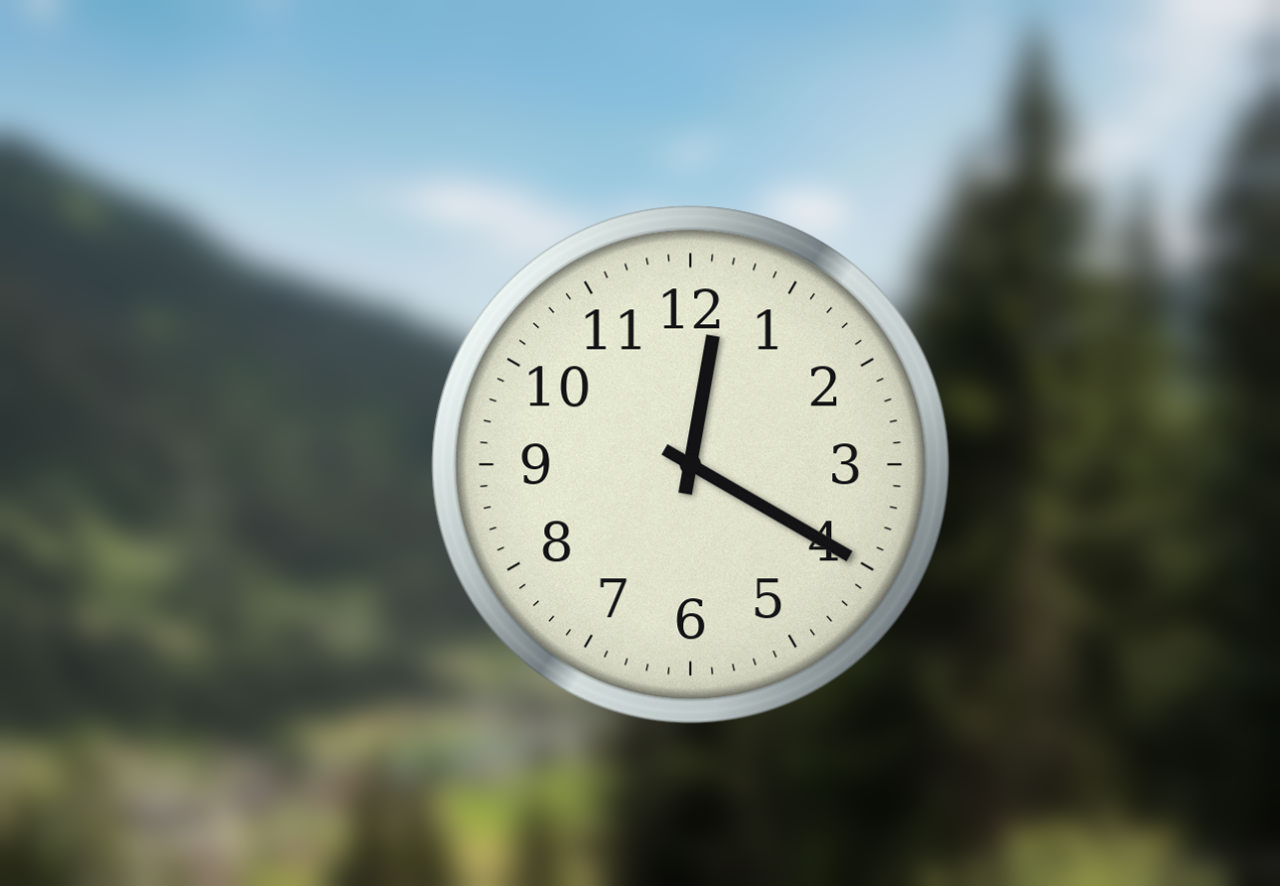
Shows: 12h20
